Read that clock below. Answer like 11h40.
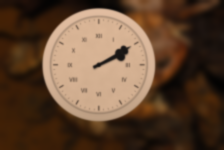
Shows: 2h10
